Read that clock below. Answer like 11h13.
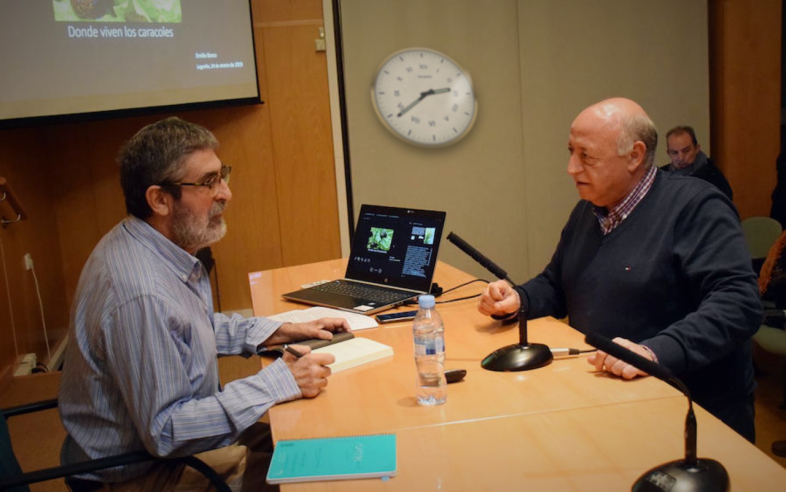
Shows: 2h39
